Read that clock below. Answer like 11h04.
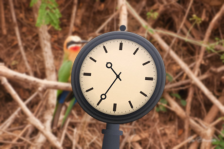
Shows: 10h35
